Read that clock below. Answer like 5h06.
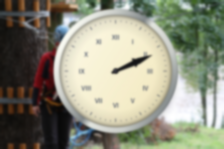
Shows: 2h11
